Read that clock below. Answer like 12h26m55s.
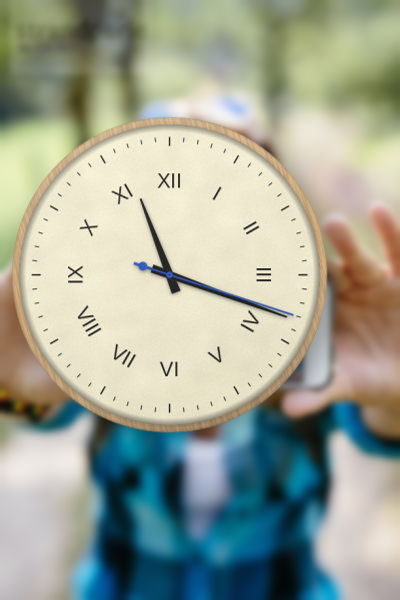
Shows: 11h18m18s
